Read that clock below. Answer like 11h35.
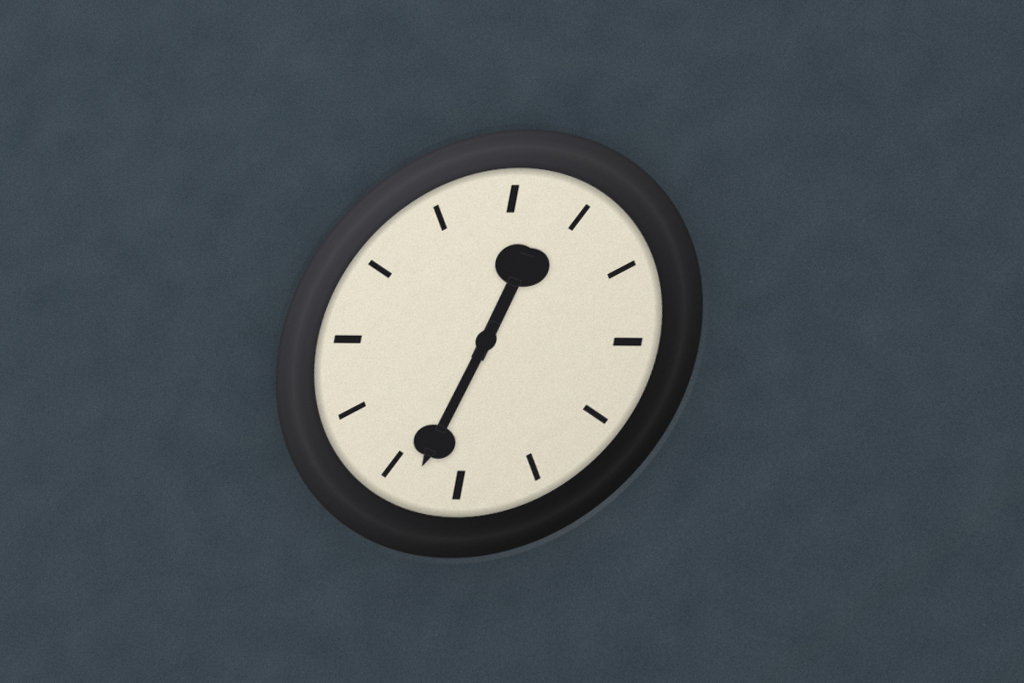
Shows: 12h33
